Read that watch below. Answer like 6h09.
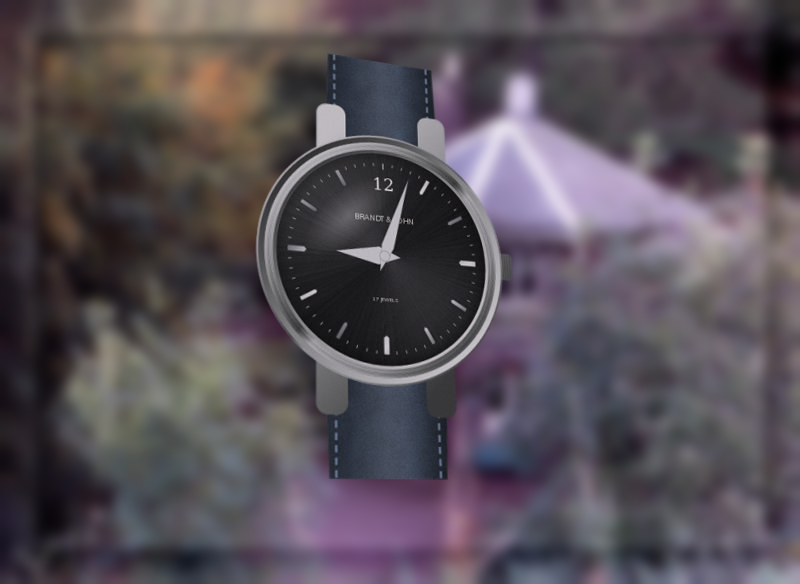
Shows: 9h03
